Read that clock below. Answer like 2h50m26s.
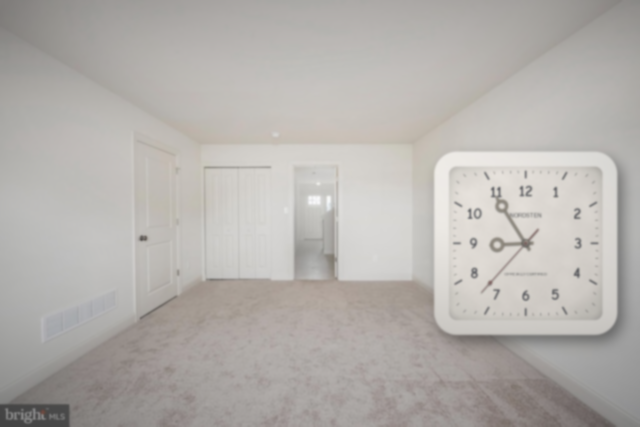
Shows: 8h54m37s
